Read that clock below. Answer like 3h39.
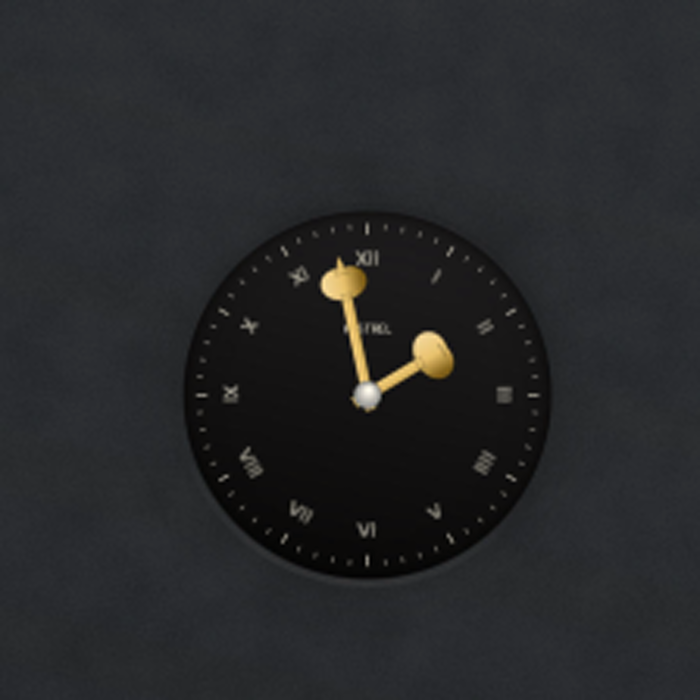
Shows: 1h58
